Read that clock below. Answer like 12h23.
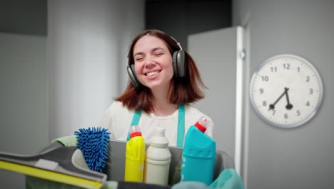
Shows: 5h37
